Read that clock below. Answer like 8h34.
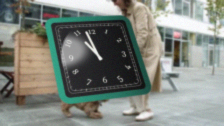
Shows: 10h58
